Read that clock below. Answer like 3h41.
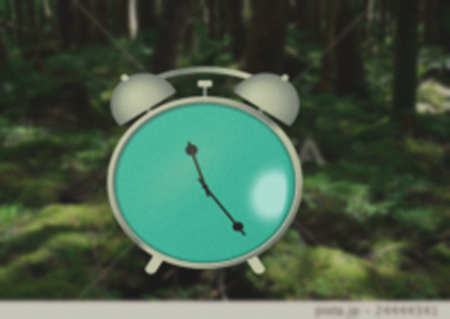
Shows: 11h24
